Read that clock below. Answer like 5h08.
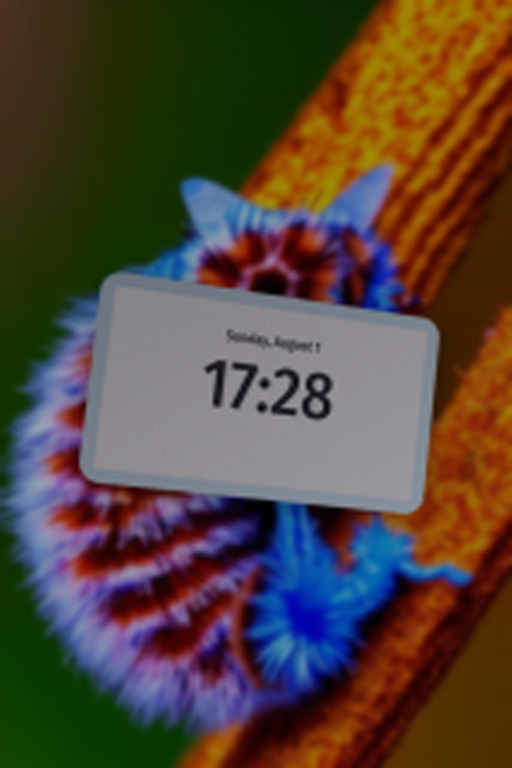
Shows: 17h28
